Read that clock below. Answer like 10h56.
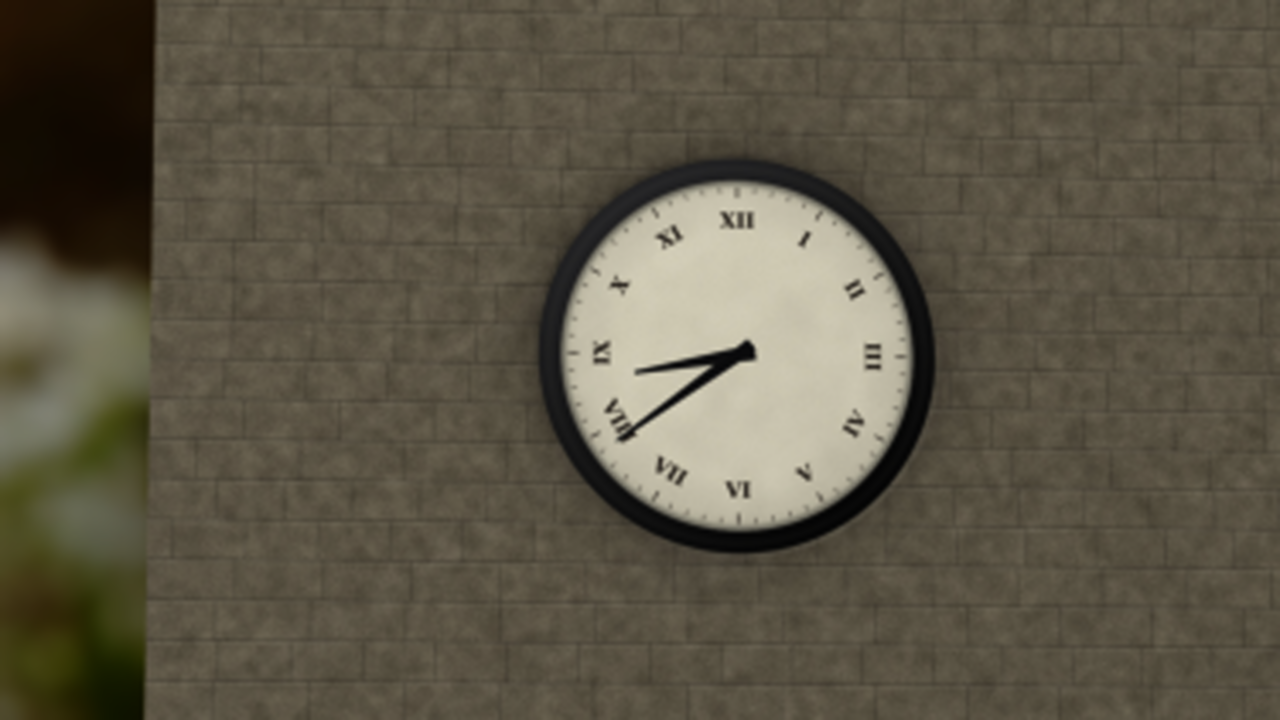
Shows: 8h39
